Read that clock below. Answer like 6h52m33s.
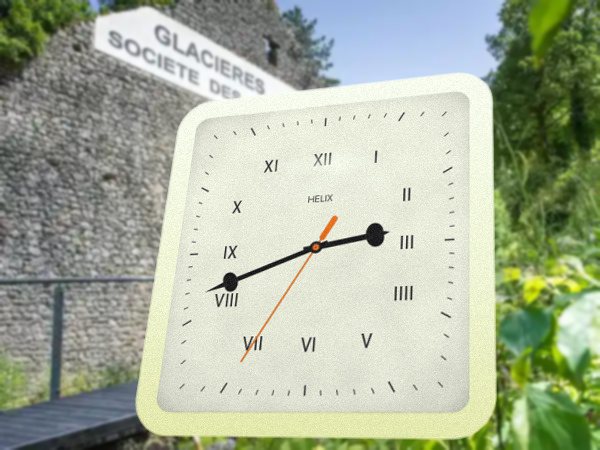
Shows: 2h41m35s
